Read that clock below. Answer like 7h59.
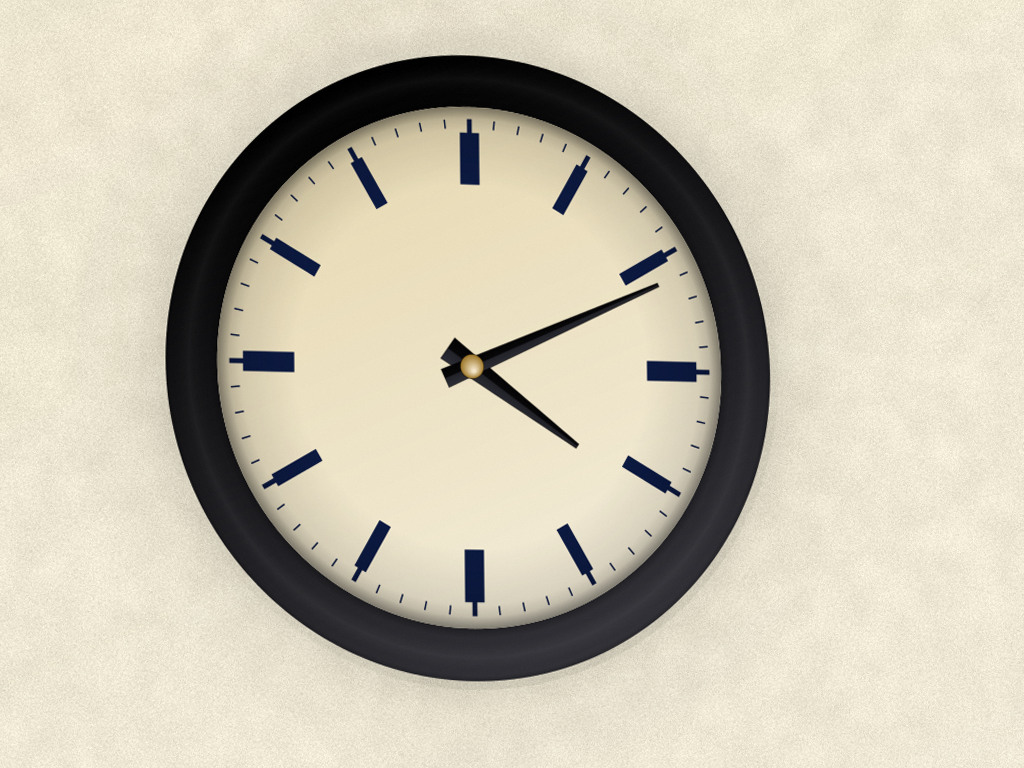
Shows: 4h11
